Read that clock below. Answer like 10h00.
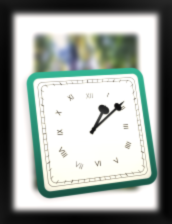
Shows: 1h09
